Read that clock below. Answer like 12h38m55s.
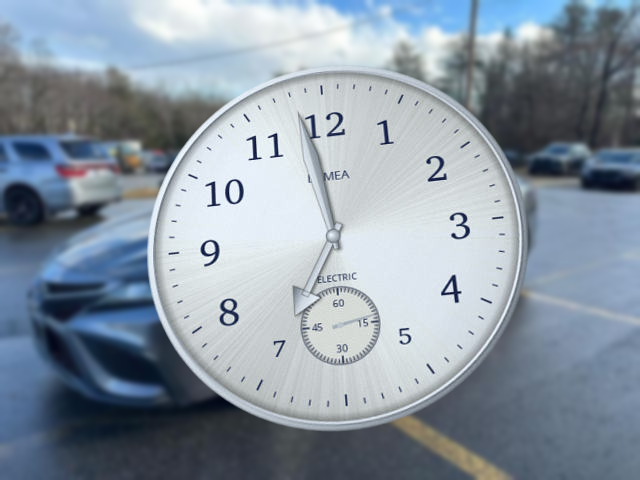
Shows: 6h58m13s
